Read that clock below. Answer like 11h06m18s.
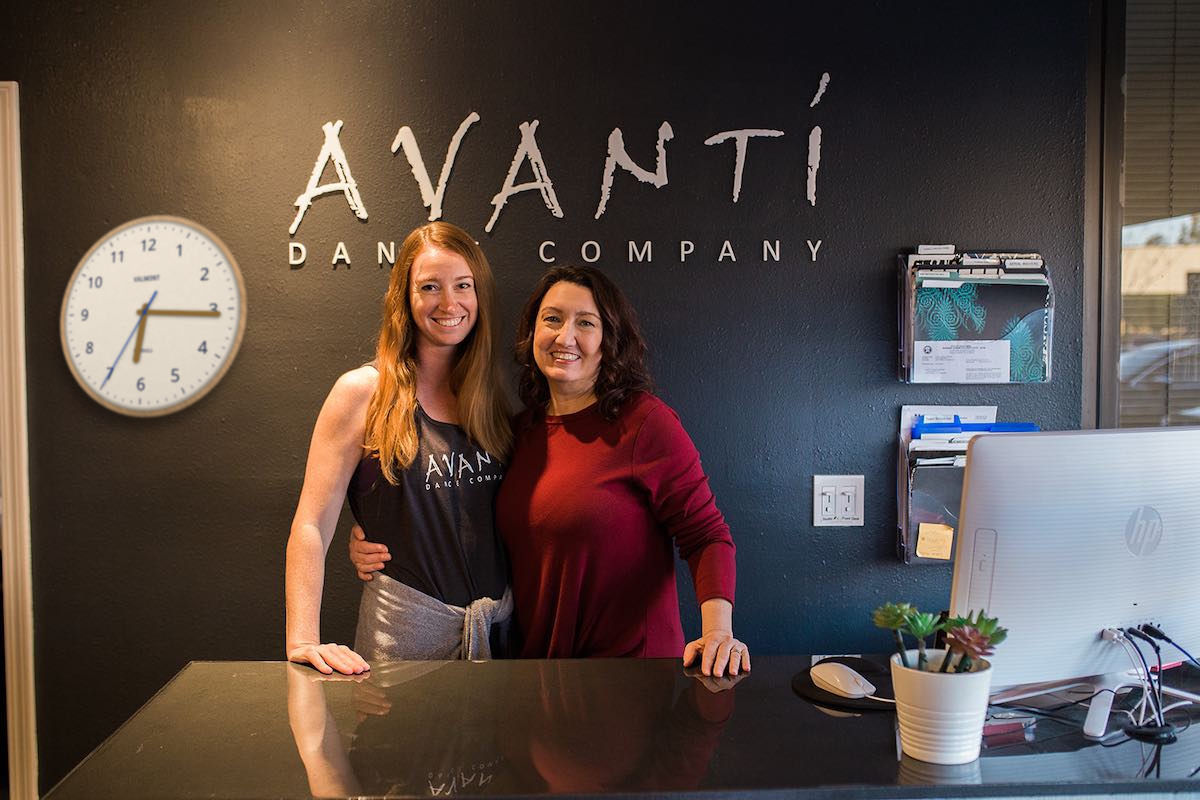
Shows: 6h15m35s
